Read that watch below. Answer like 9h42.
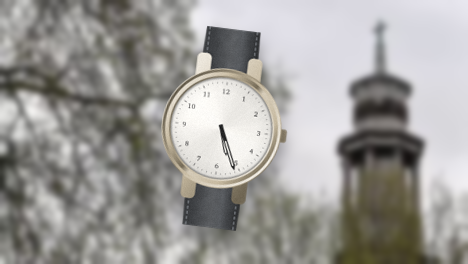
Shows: 5h26
